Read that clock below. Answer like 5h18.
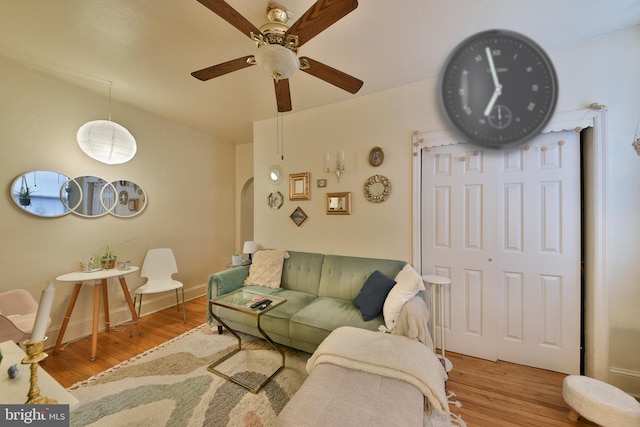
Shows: 6h58
